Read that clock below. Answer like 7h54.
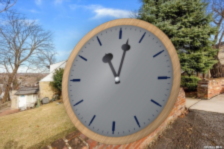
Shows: 11h02
